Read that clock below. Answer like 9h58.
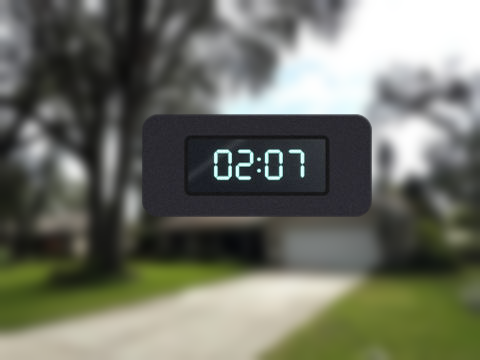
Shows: 2h07
